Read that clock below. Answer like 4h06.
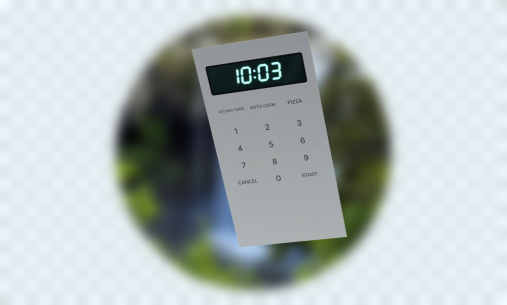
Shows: 10h03
